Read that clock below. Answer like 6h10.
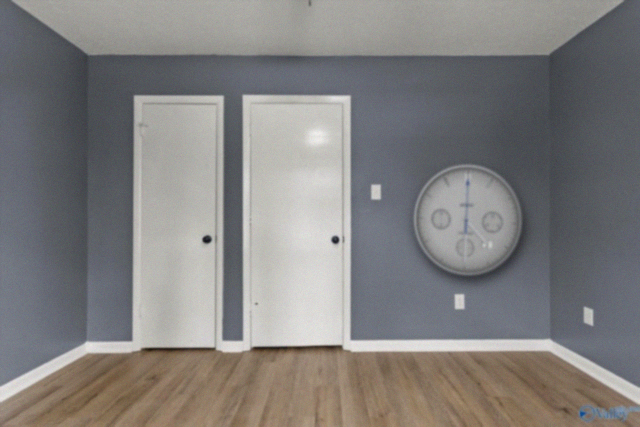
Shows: 4h30
